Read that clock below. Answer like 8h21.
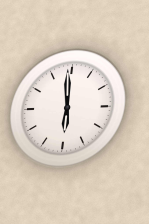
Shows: 5h59
